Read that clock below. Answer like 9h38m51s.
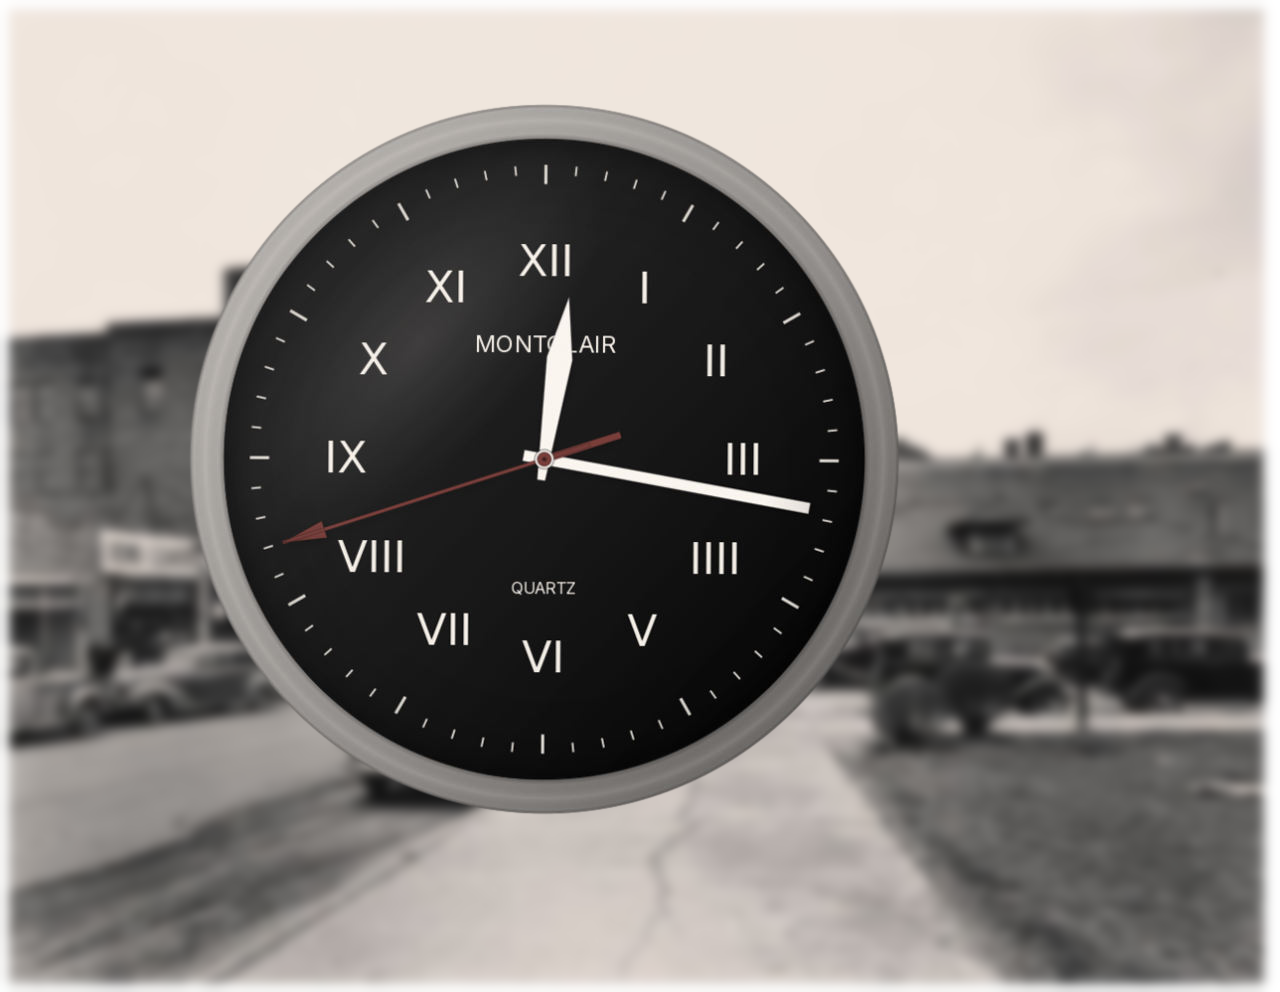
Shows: 12h16m42s
